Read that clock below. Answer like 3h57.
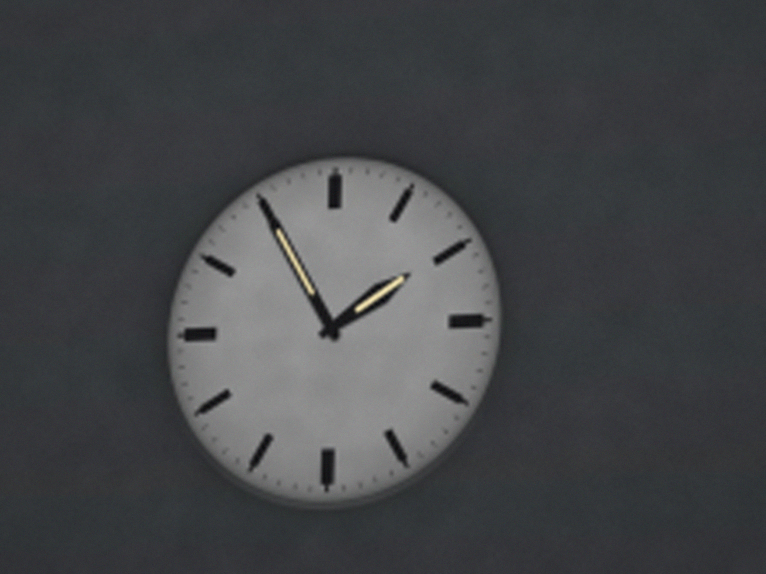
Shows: 1h55
